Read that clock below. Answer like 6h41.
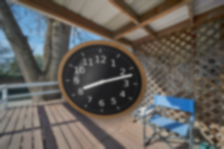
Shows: 8h12
